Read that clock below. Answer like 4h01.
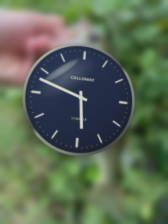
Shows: 5h48
